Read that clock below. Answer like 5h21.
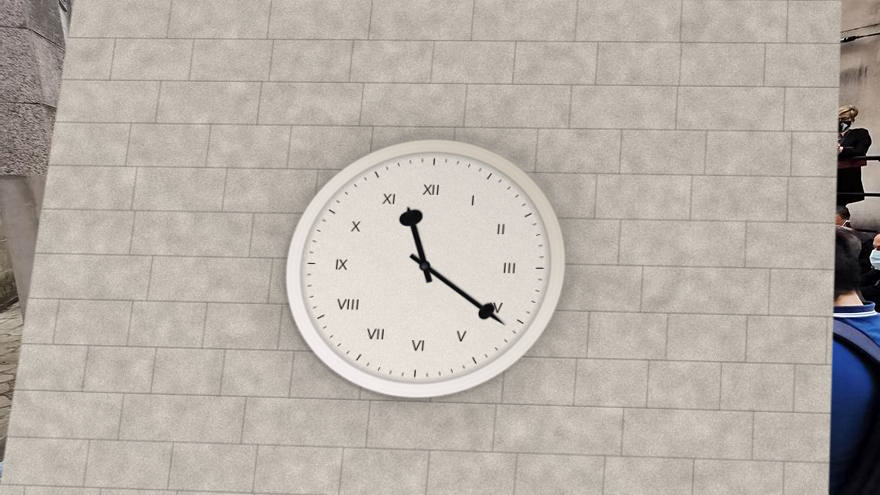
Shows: 11h21
